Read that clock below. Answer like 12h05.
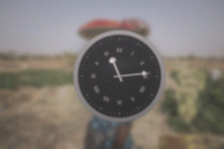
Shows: 11h14
